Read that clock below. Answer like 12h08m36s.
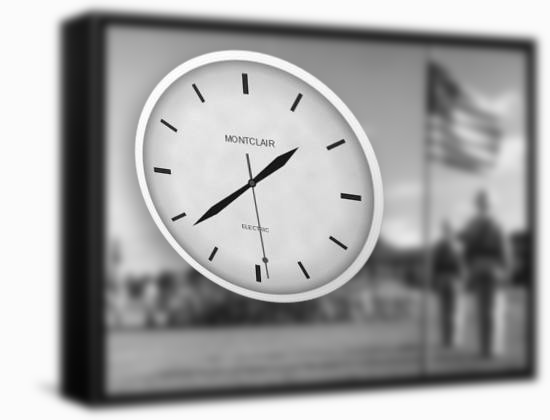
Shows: 1h38m29s
